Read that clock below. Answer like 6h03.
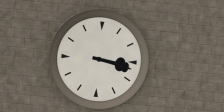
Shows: 3h17
